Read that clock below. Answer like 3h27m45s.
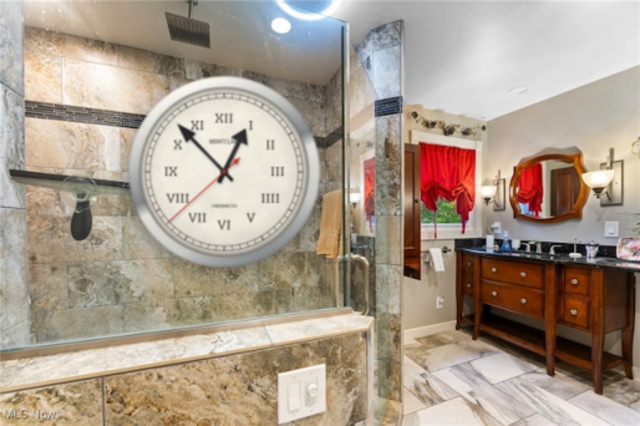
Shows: 12h52m38s
